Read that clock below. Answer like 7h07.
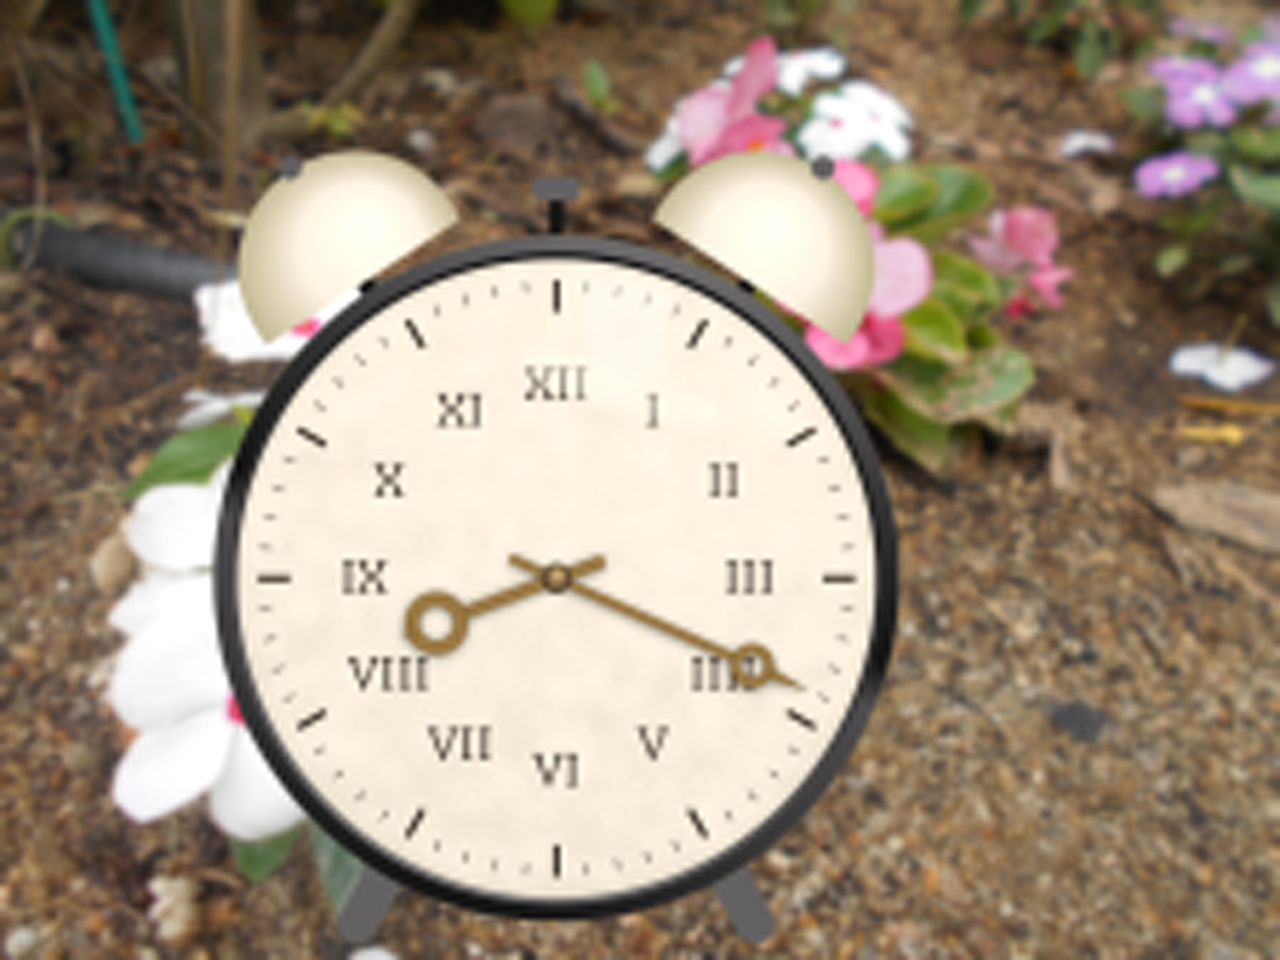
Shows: 8h19
